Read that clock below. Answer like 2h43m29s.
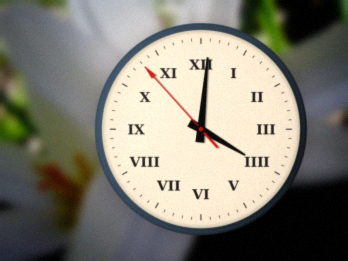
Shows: 4h00m53s
